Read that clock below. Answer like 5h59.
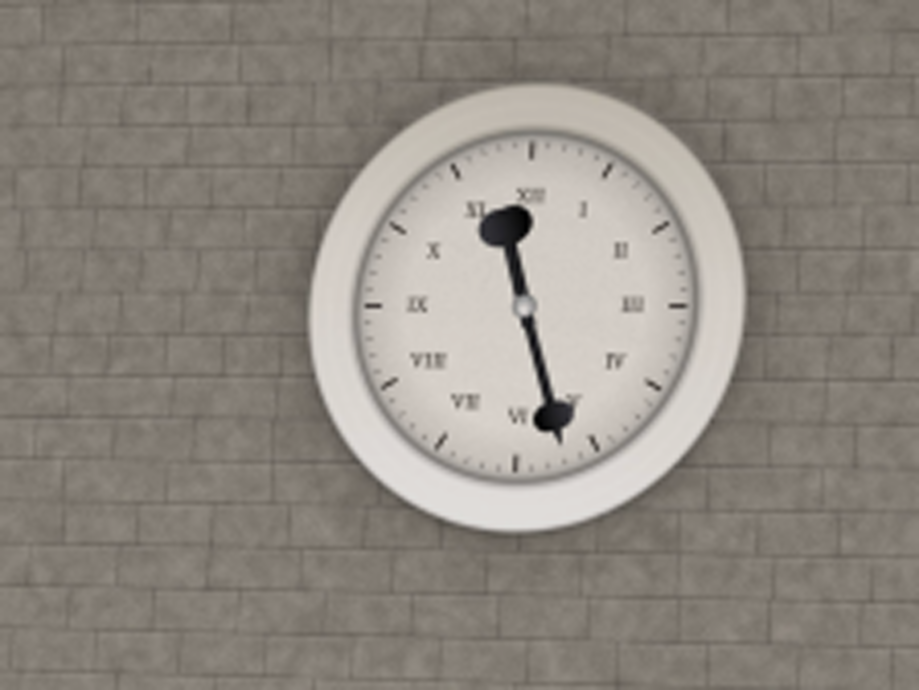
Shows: 11h27
